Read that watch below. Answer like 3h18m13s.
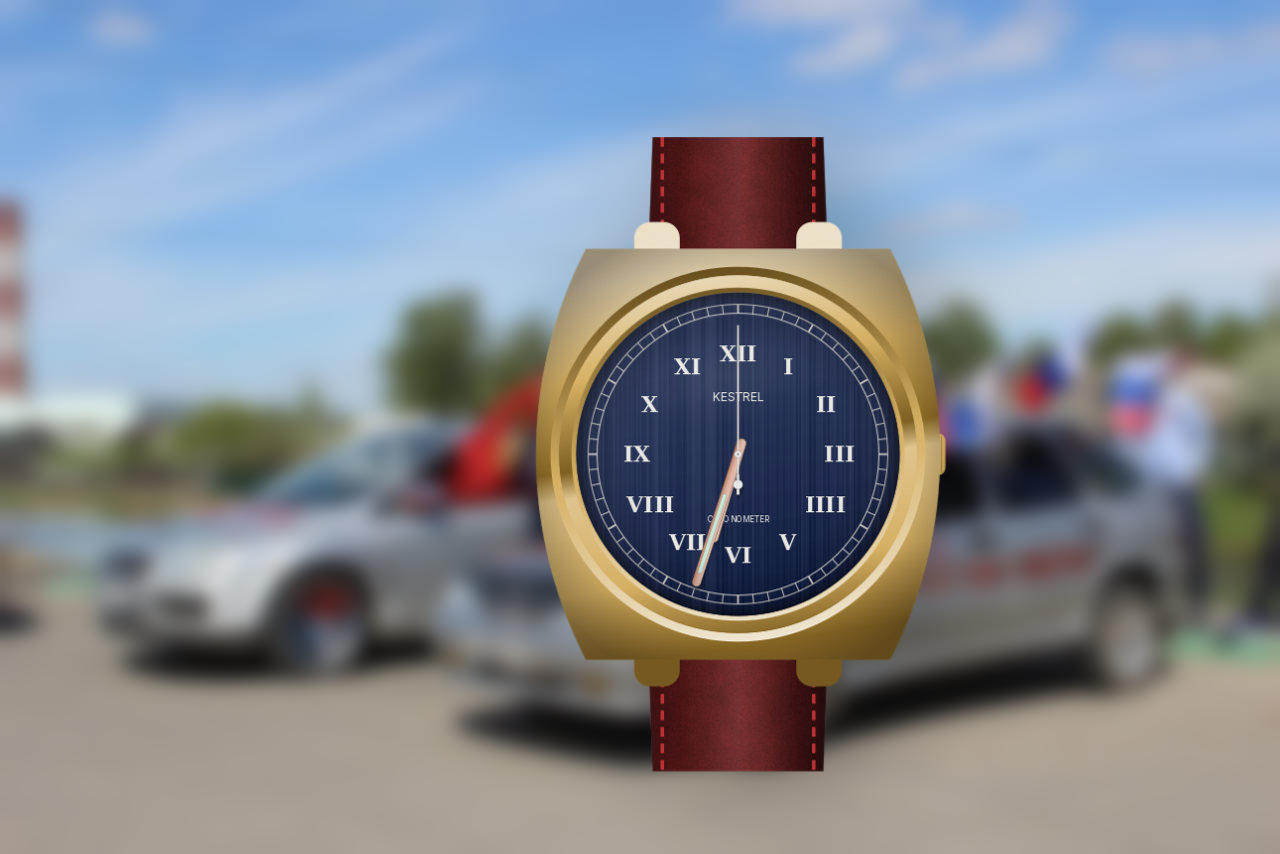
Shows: 6h33m00s
